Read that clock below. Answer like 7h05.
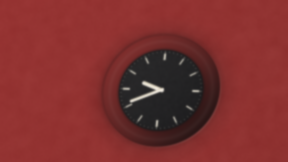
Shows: 9h41
